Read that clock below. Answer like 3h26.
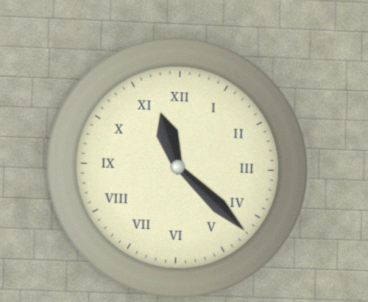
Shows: 11h22
